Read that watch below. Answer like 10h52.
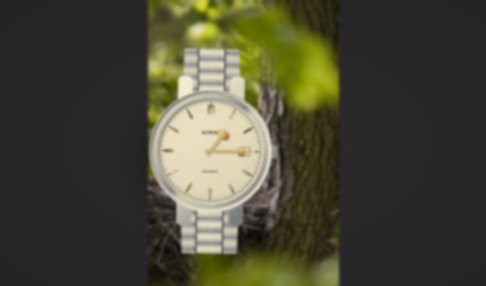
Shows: 1h15
